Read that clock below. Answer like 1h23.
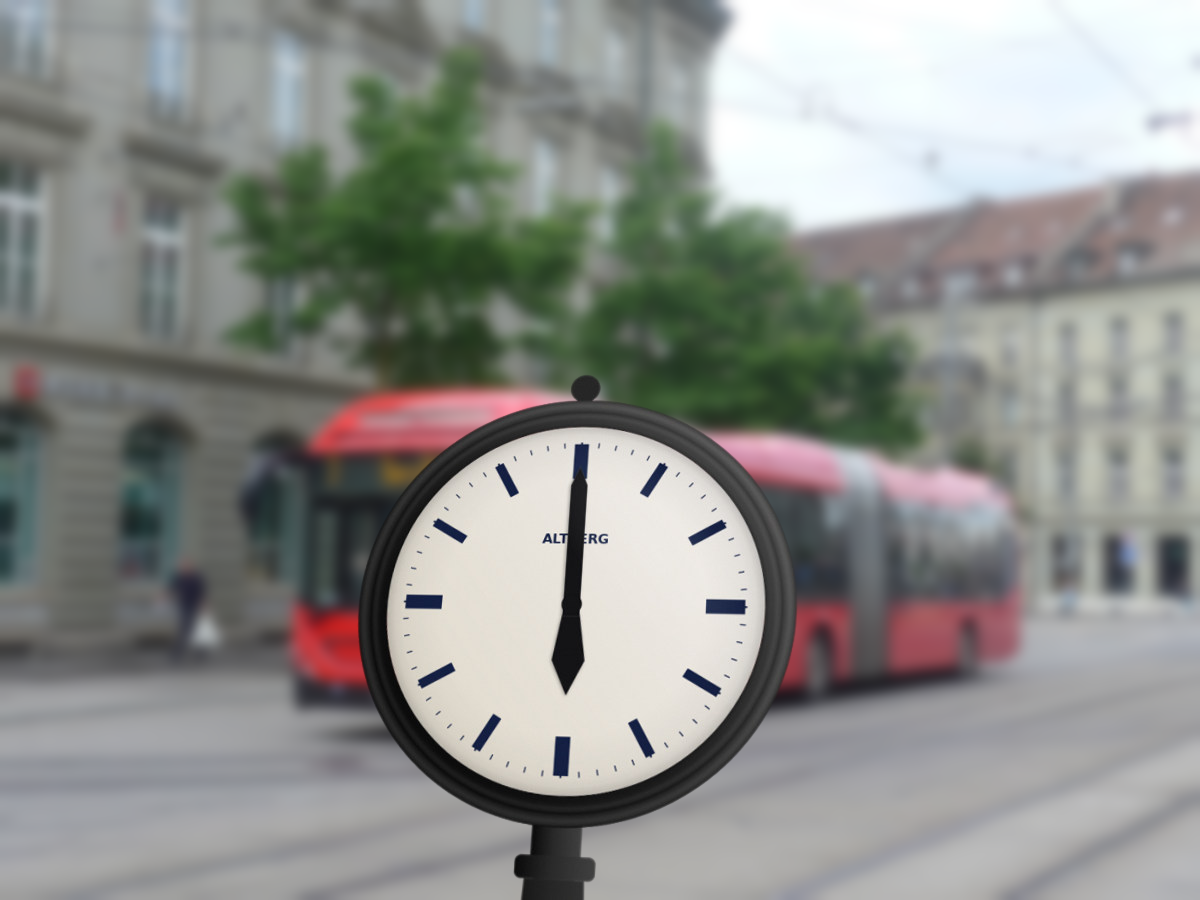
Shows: 6h00
